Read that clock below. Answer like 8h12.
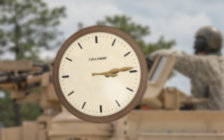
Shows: 3h14
